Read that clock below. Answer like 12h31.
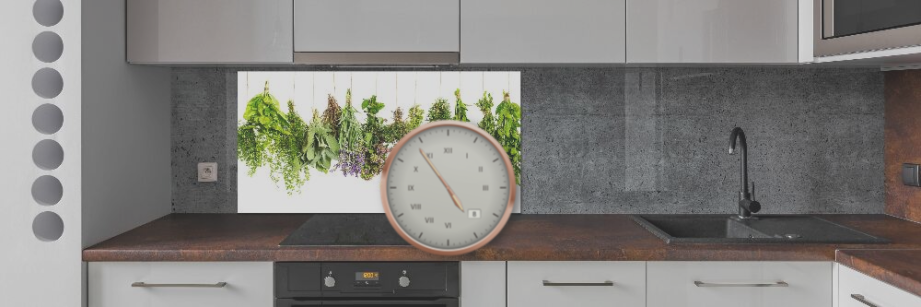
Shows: 4h54
